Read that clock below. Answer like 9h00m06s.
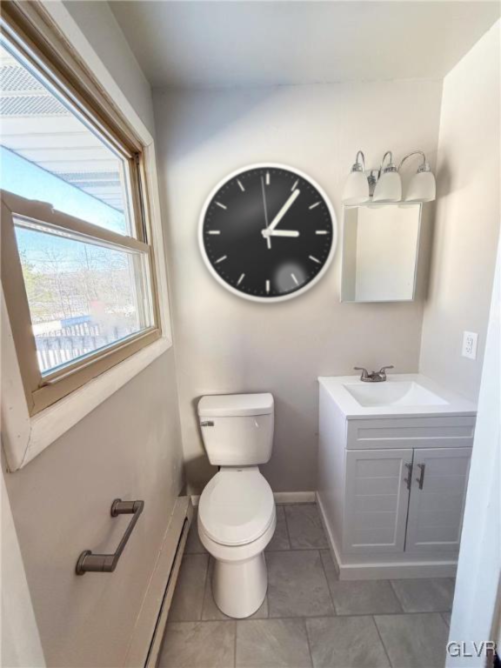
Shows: 3h05m59s
